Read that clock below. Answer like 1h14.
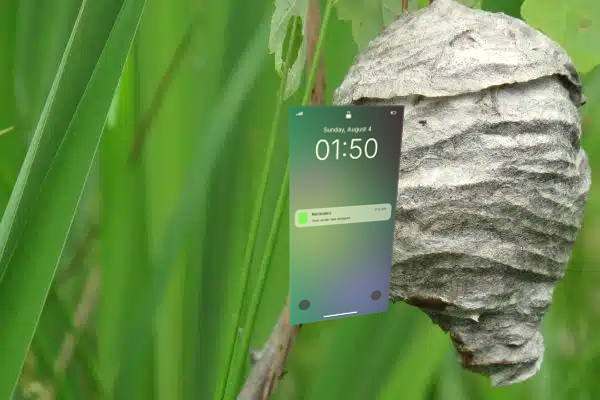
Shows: 1h50
